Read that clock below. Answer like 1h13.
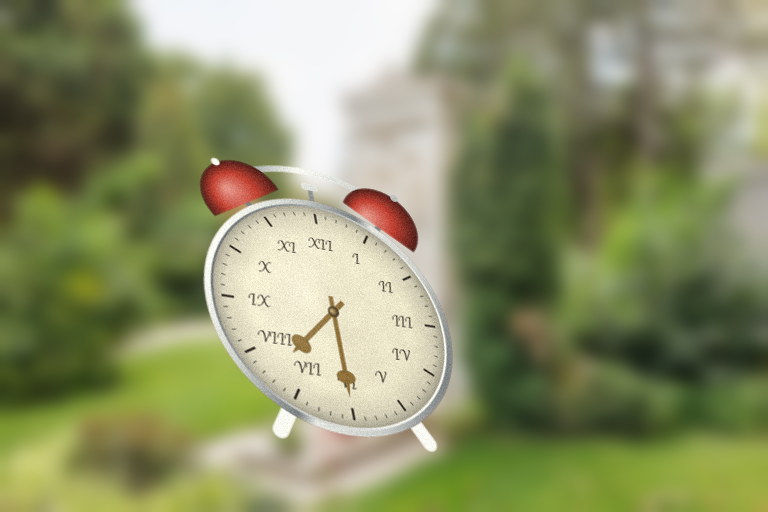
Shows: 7h30
